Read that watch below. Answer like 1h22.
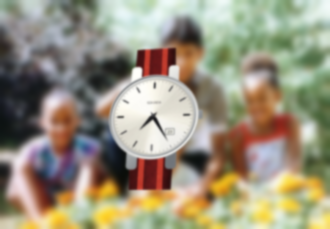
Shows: 7h25
